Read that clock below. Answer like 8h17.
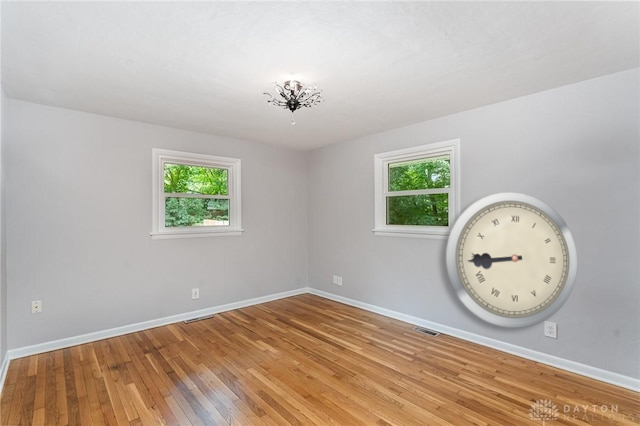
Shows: 8h44
